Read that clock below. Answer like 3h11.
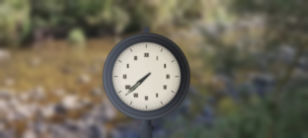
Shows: 7h38
